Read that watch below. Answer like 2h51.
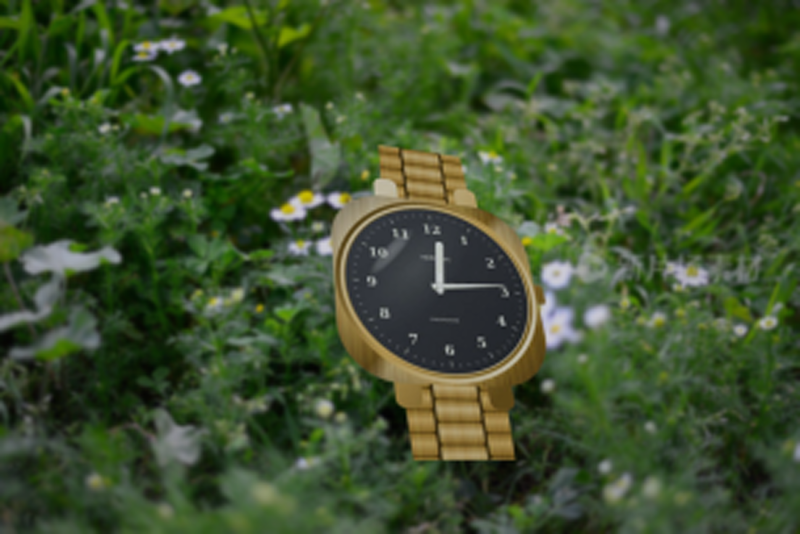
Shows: 12h14
